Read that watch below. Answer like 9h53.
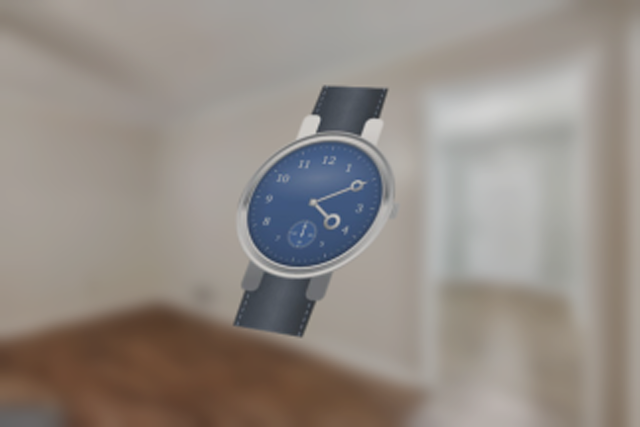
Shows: 4h10
